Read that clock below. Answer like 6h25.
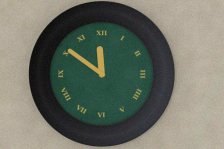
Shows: 11h51
